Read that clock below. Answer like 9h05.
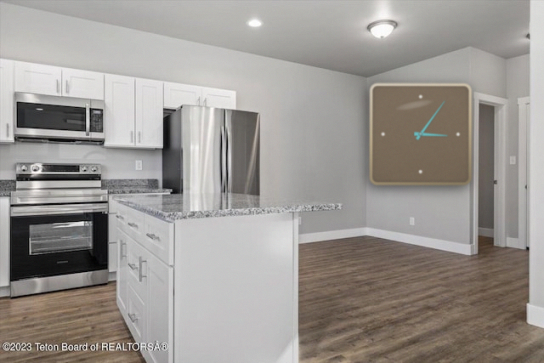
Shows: 3h06
